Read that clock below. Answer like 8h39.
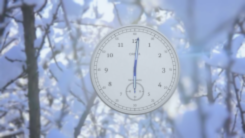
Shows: 6h01
